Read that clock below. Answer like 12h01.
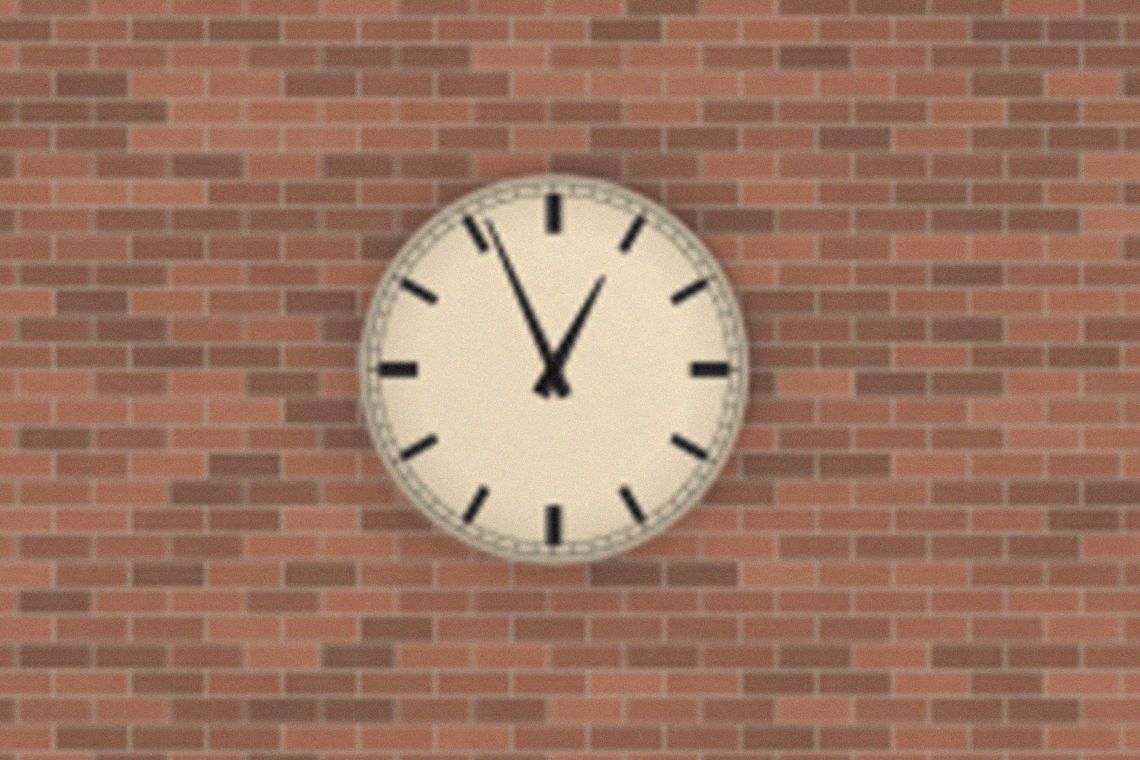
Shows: 12h56
